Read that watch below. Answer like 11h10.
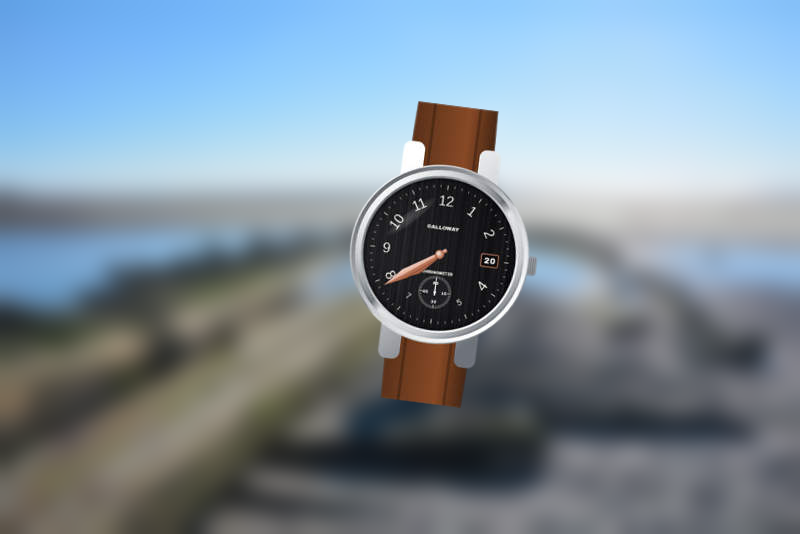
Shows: 7h39
